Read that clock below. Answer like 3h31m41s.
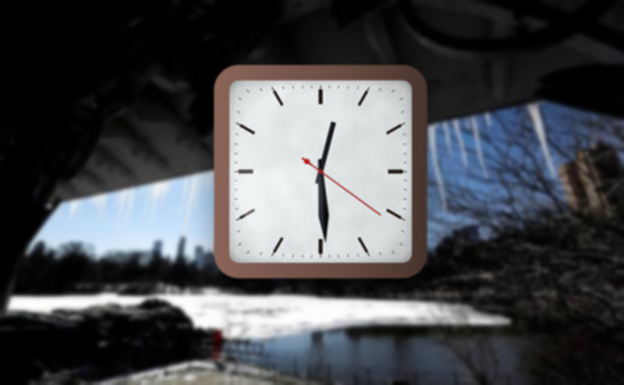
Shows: 12h29m21s
